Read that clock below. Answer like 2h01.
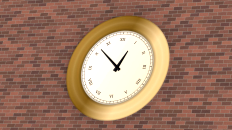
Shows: 12h52
